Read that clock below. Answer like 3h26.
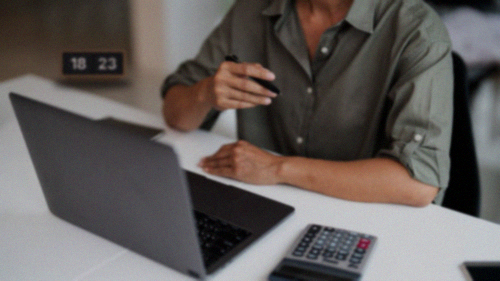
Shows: 18h23
